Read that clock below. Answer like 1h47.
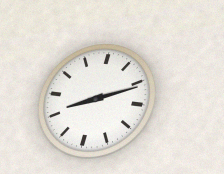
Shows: 8h11
